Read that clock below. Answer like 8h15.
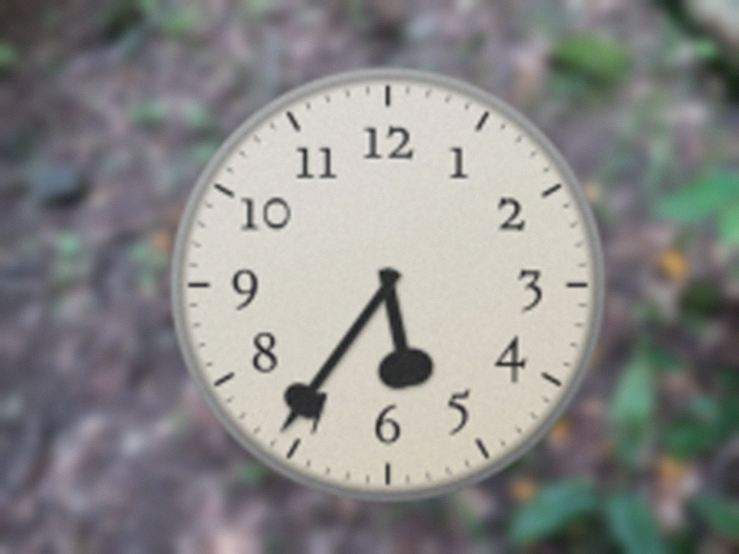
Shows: 5h36
